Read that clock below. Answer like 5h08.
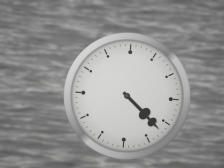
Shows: 4h22
